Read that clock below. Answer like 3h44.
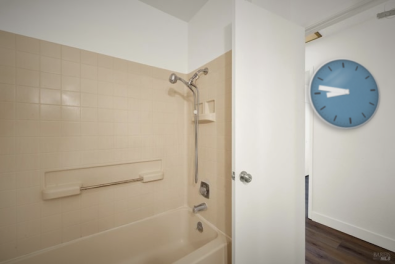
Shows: 8h47
